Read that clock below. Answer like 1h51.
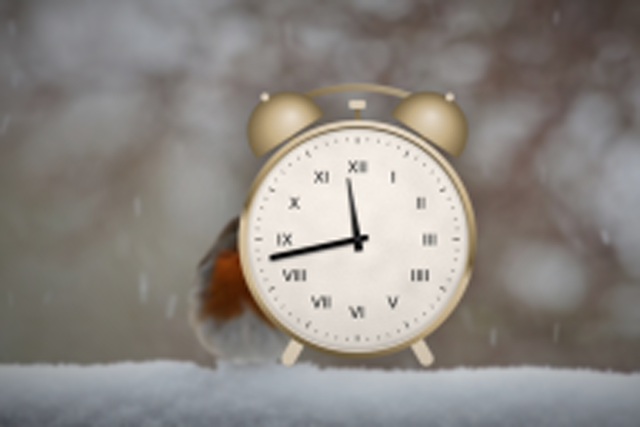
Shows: 11h43
